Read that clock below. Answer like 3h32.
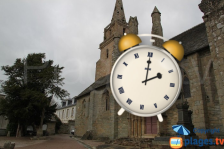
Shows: 2h00
